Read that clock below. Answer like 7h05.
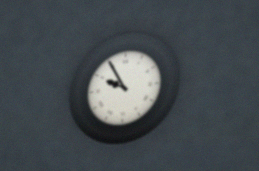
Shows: 9h55
